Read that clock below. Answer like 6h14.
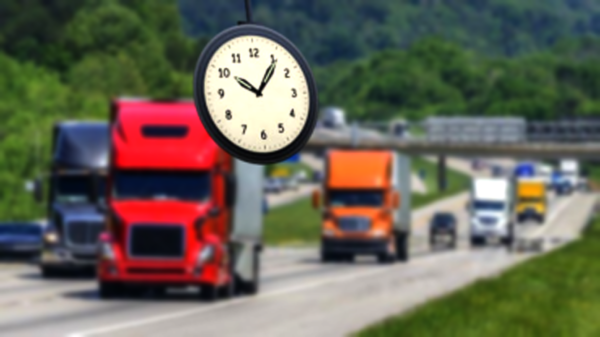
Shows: 10h06
